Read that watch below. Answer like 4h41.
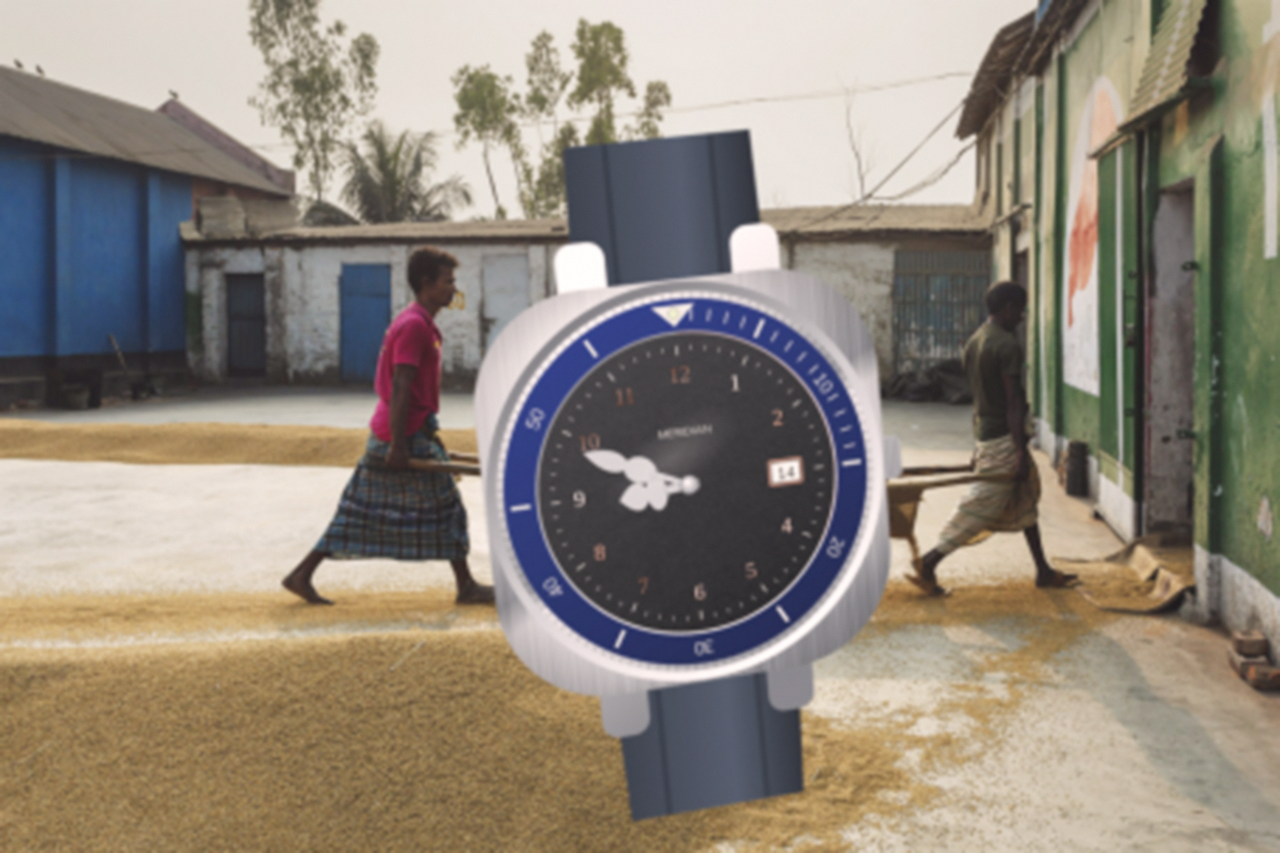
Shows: 8h49
